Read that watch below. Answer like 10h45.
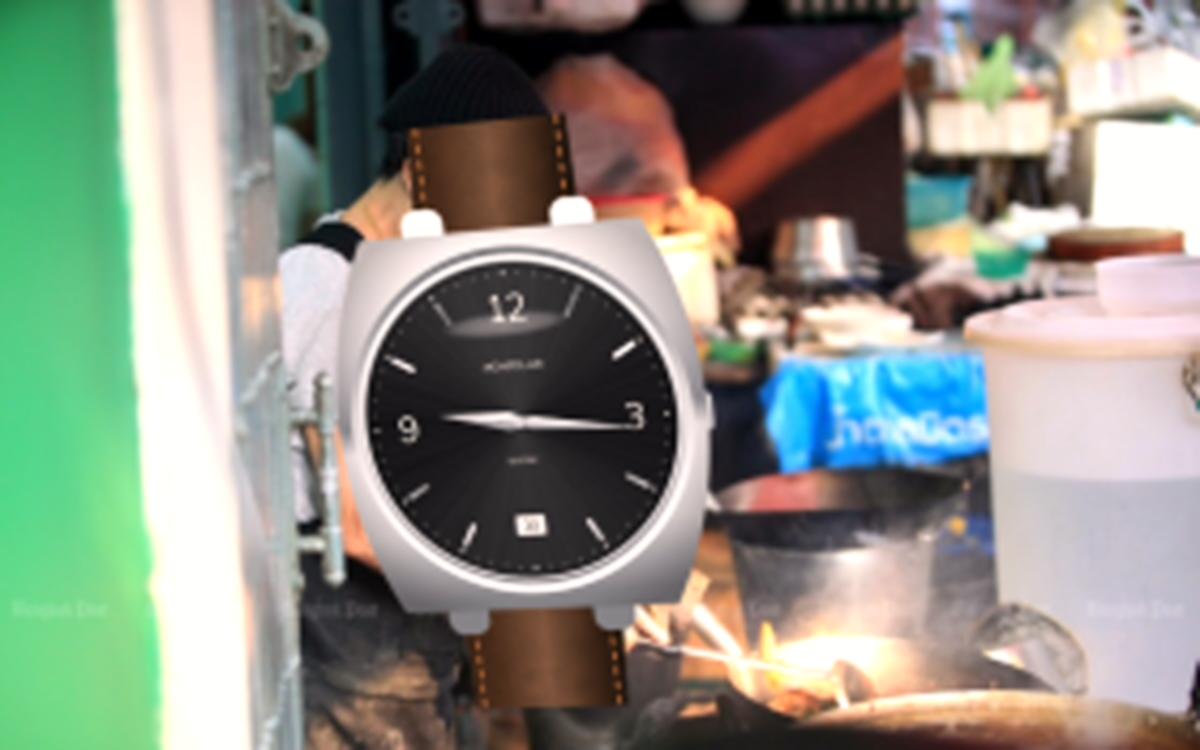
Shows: 9h16
